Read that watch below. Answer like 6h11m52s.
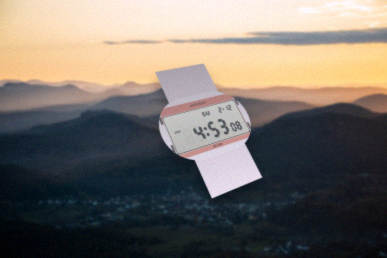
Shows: 4h53m08s
